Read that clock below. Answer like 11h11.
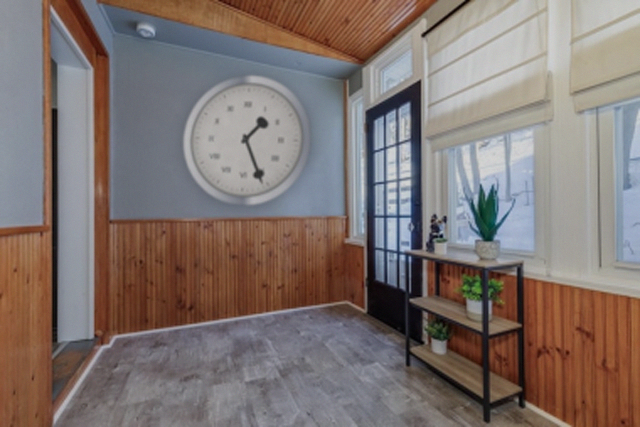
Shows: 1h26
